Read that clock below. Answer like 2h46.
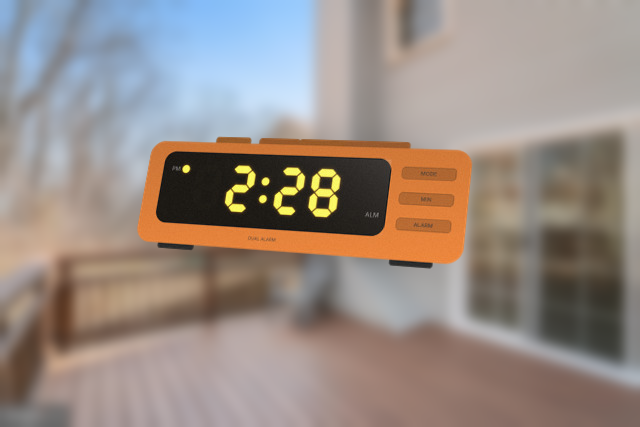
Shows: 2h28
